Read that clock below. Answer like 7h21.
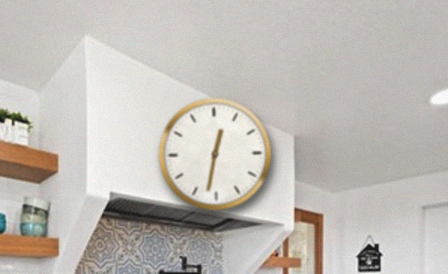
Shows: 12h32
